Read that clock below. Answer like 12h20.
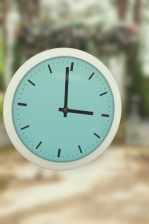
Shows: 2h59
